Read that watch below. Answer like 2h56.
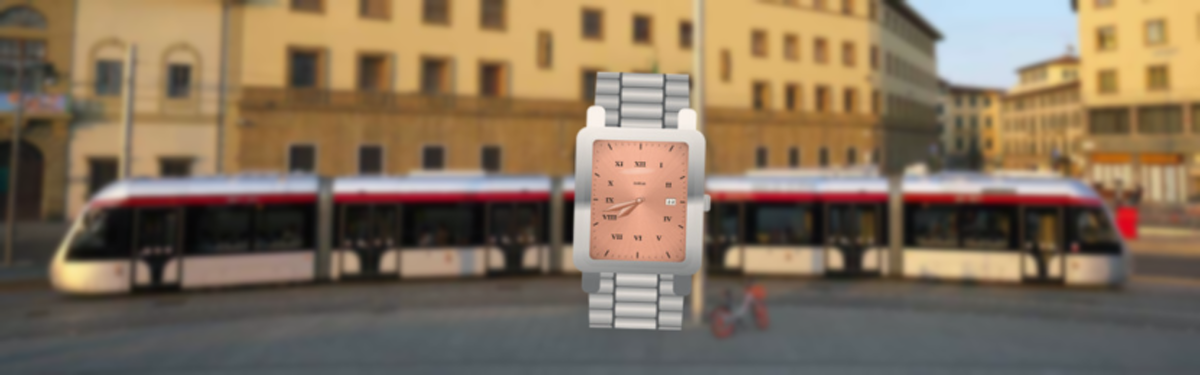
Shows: 7h42
